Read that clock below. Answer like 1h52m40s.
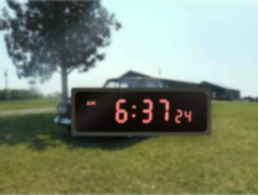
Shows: 6h37m24s
